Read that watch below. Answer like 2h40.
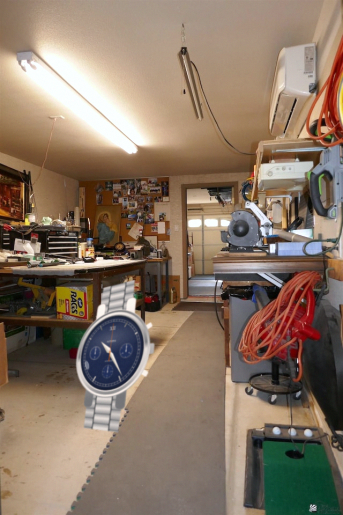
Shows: 10h24
